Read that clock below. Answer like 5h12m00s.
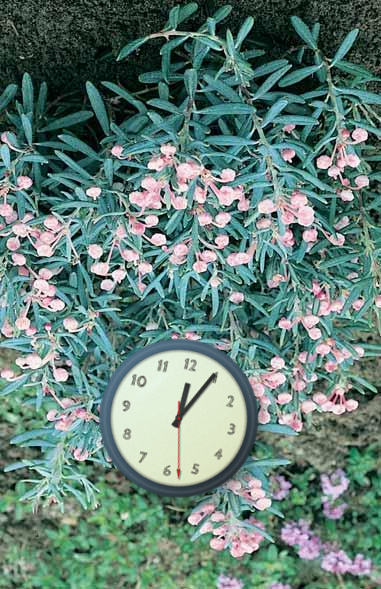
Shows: 12h04m28s
